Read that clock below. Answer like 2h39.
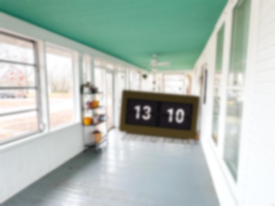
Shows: 13h10
